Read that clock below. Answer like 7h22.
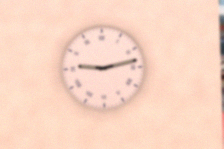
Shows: 9h13
